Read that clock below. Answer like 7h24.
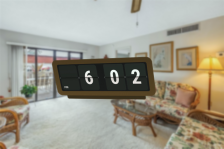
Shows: 6h02
